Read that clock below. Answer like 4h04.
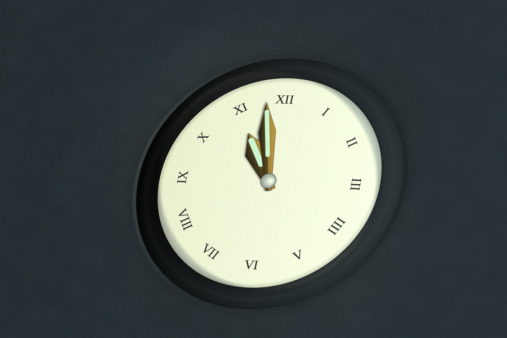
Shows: 10h58
